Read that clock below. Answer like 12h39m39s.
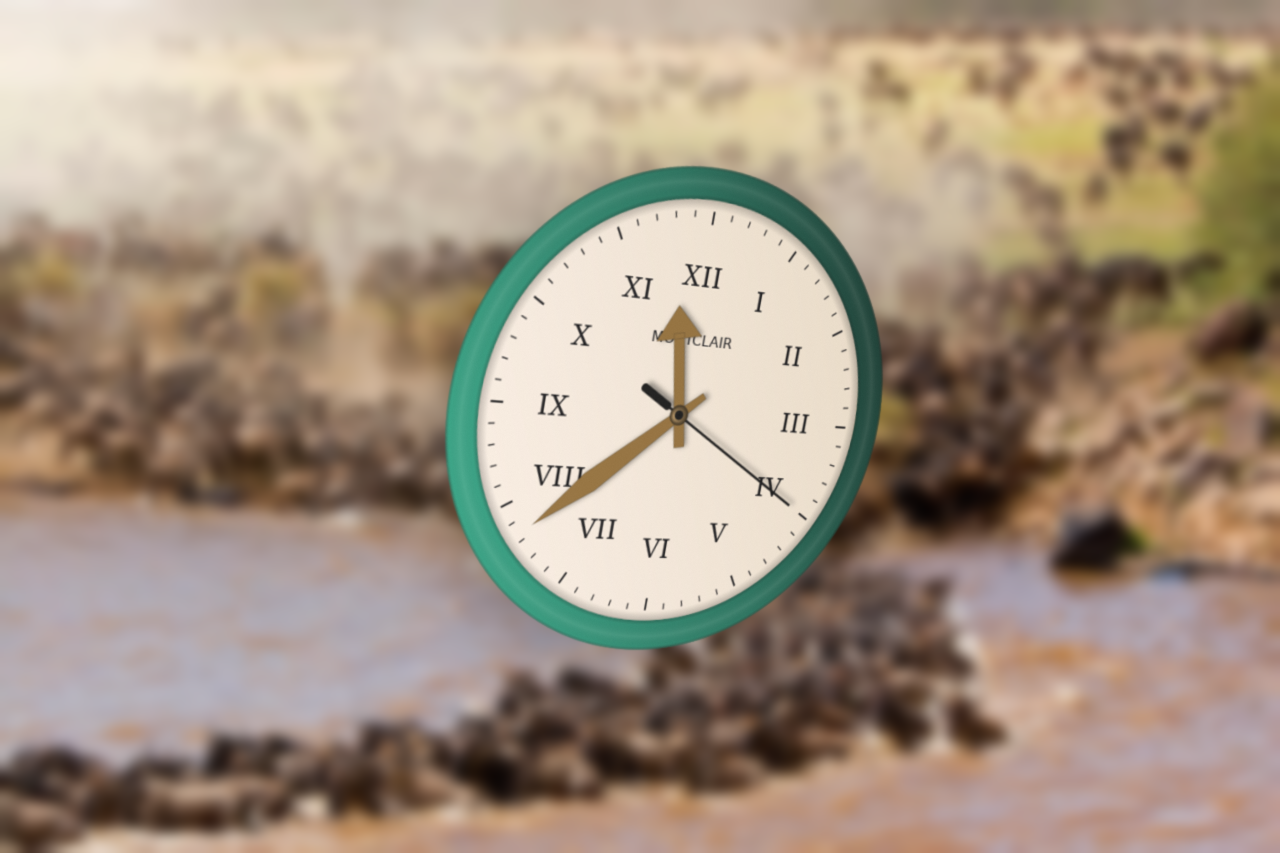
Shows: 11h38m20s
